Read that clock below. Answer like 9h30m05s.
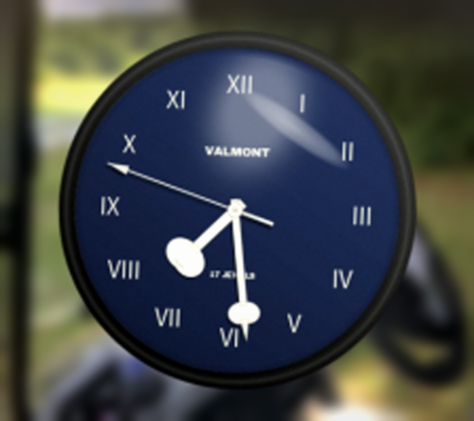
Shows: 7h28m48s
